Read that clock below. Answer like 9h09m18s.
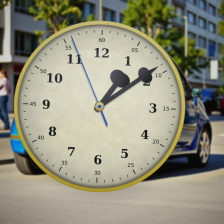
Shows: 1h08m56s
